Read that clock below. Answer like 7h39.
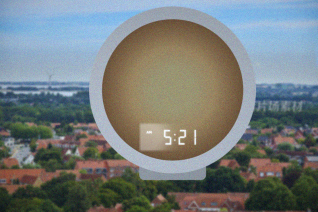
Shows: 5h21
